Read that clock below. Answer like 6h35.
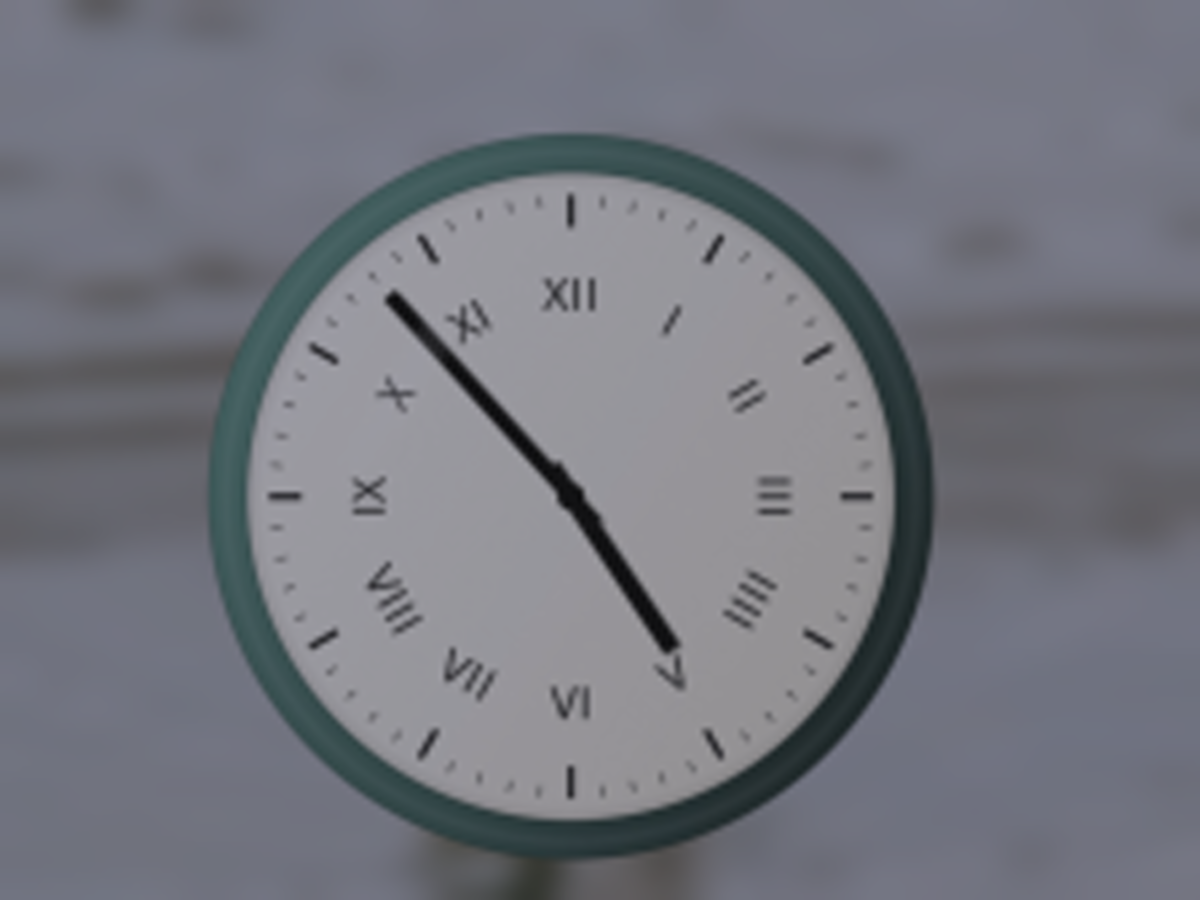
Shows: 4h53
